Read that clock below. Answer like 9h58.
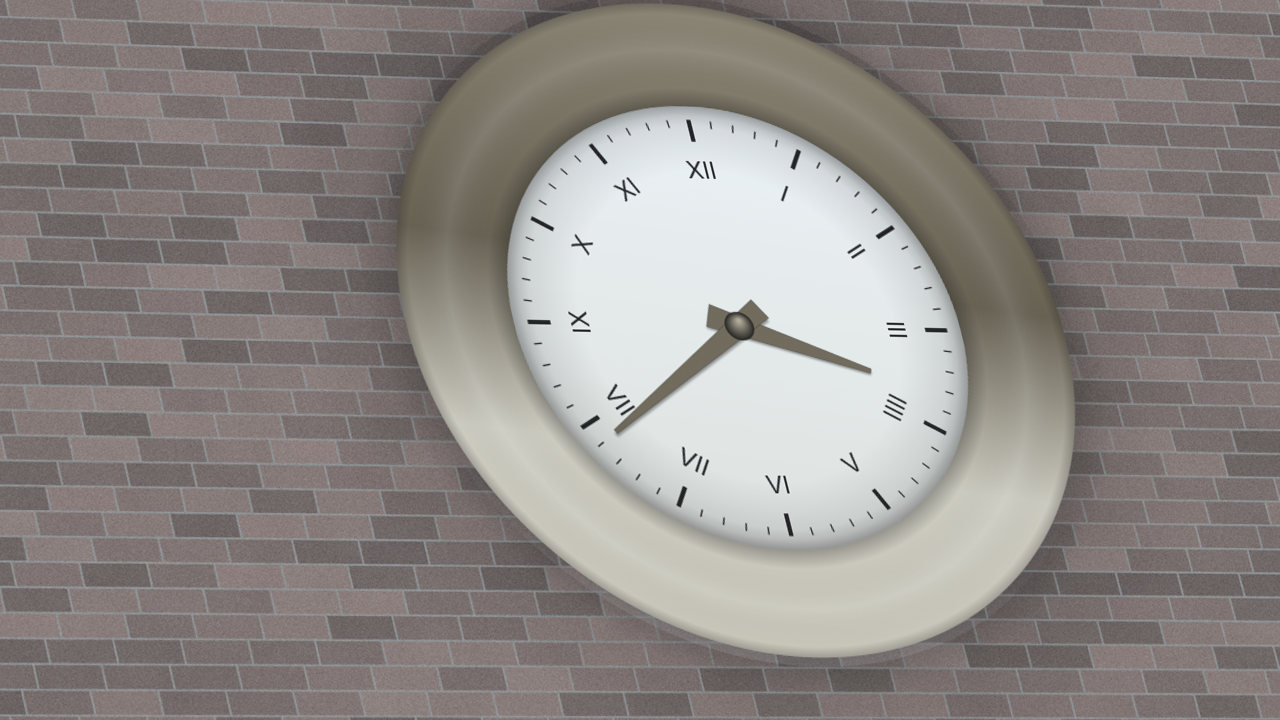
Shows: 3h39
